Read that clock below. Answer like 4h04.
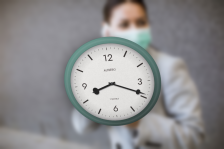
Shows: 8h19
